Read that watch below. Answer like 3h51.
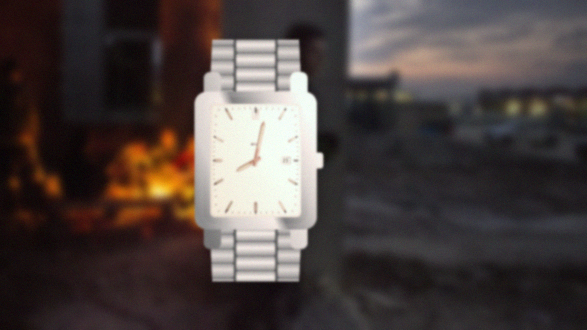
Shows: 8h02
